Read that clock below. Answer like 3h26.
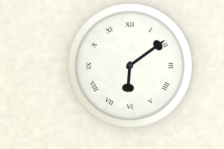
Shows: 6h09
